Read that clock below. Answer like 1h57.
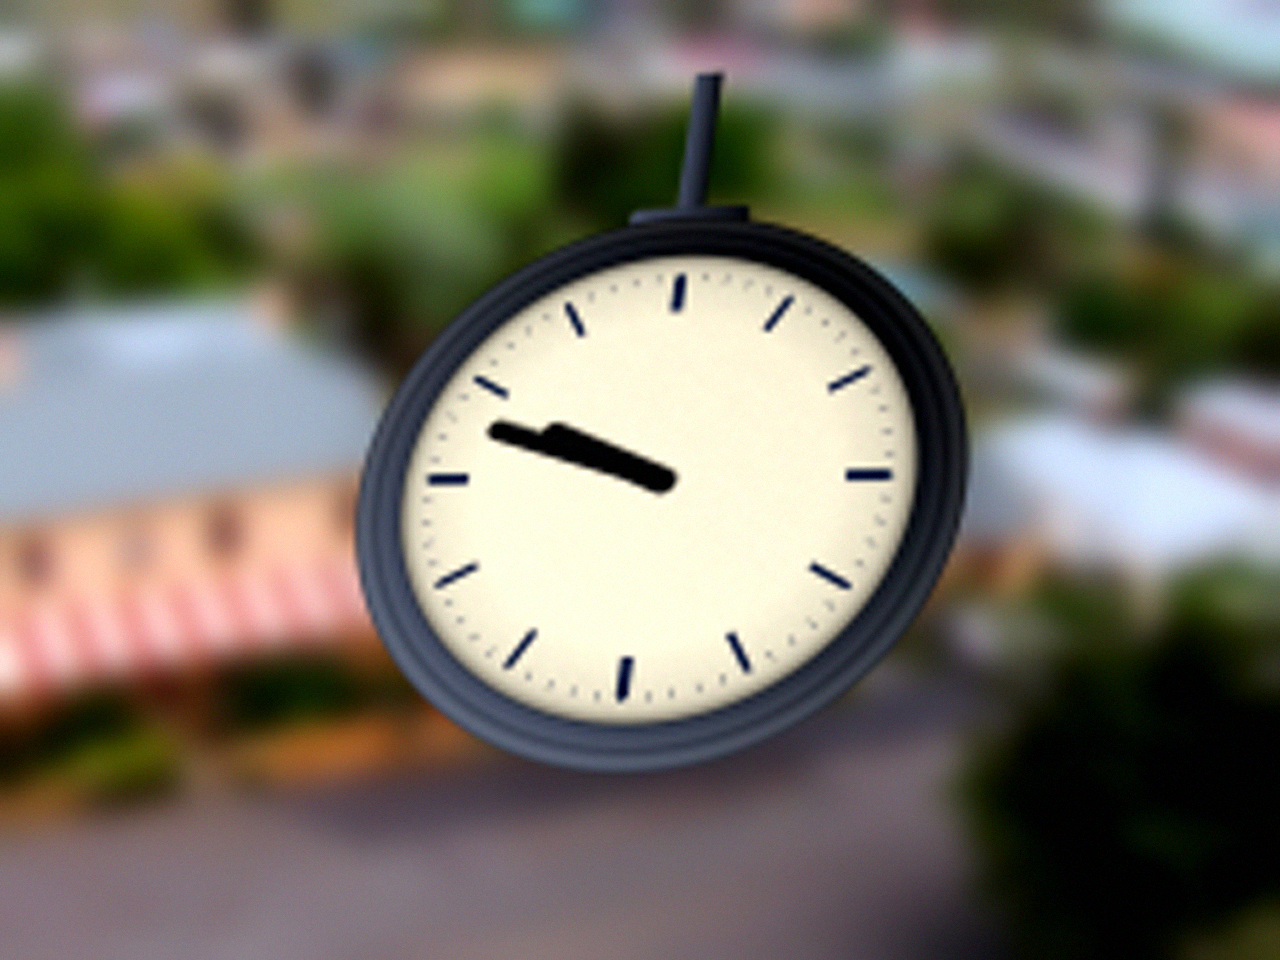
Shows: 9h48
